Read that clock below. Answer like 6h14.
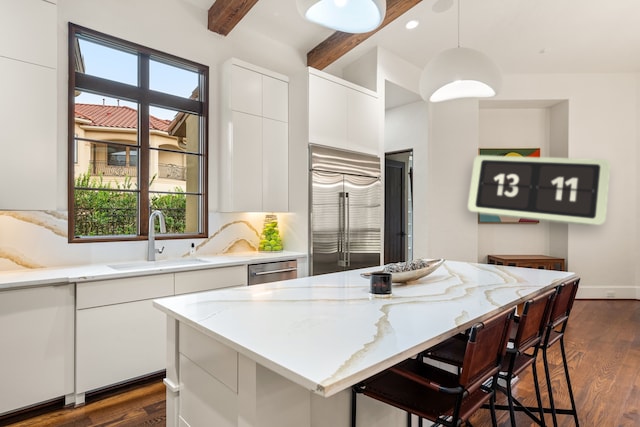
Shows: 13h11
